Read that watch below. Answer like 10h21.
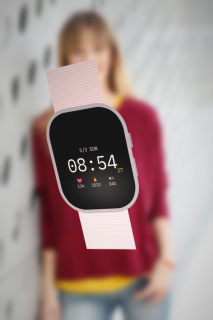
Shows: 8h54
